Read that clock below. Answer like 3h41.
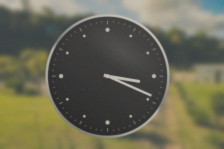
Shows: 3h19
